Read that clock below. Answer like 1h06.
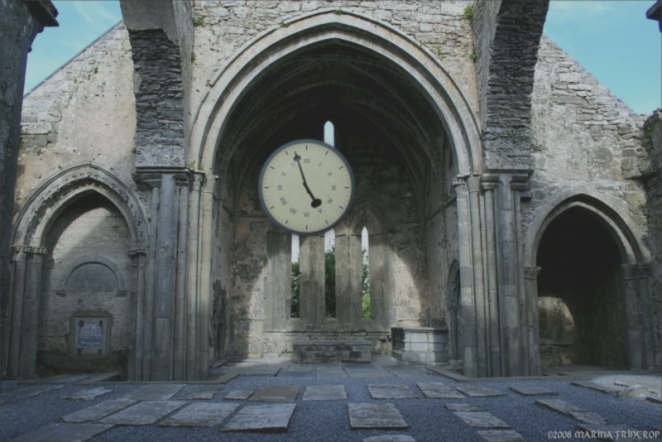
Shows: 4h57
